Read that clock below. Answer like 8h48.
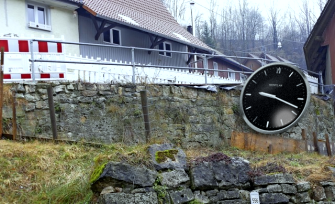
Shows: 9h18
